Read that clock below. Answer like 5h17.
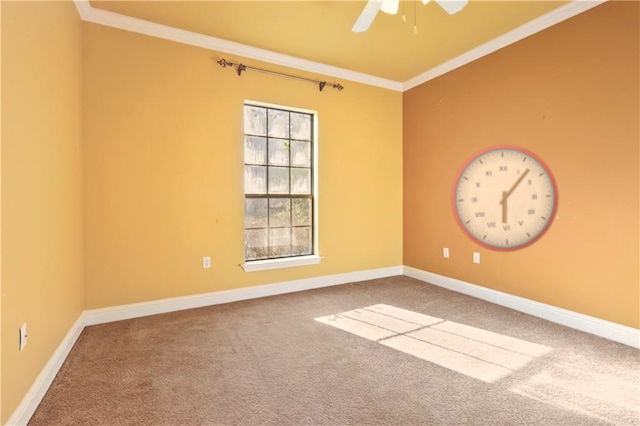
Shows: 6h07
